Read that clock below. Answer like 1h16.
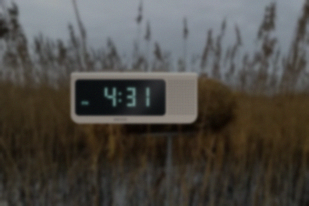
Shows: 4h31
